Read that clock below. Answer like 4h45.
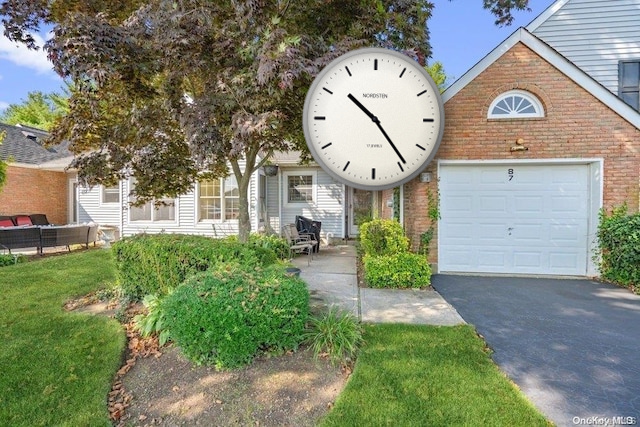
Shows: 10h24
